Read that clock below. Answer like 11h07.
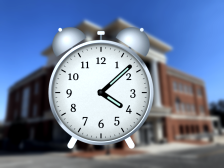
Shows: 4h08
